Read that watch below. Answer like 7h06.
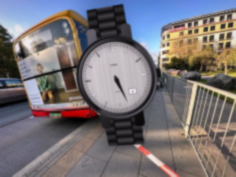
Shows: 5h27
